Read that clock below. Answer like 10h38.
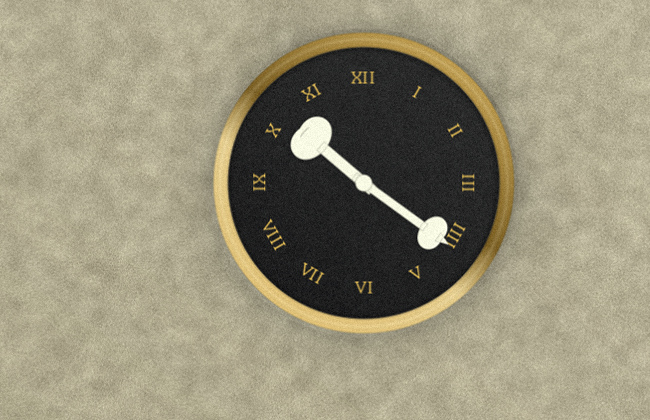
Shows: 10h21
